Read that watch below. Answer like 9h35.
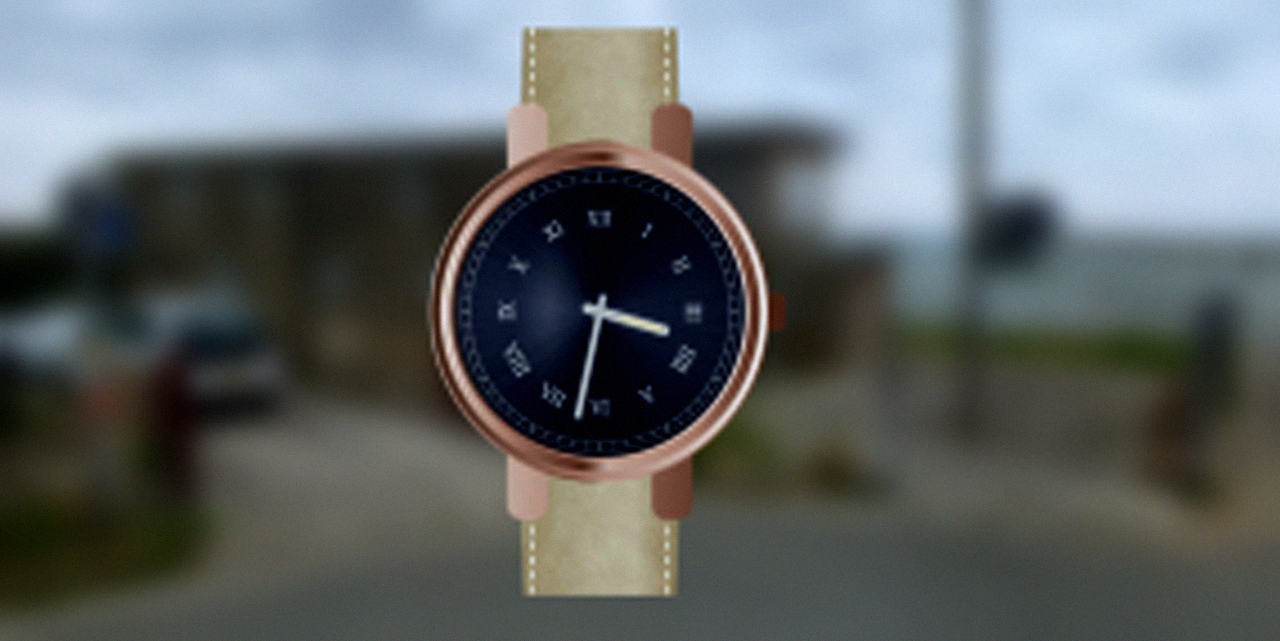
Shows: 3h32
